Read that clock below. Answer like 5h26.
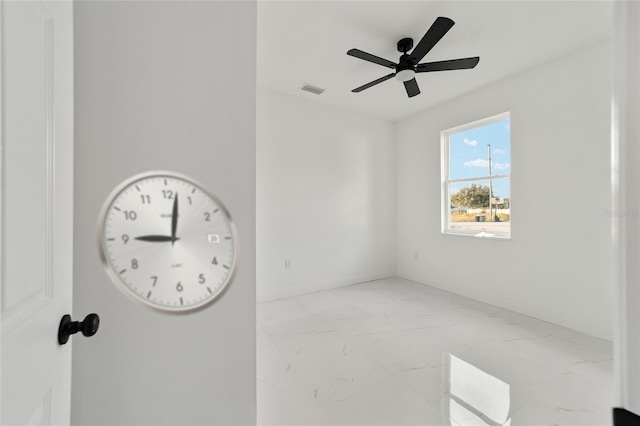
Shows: 9h02
